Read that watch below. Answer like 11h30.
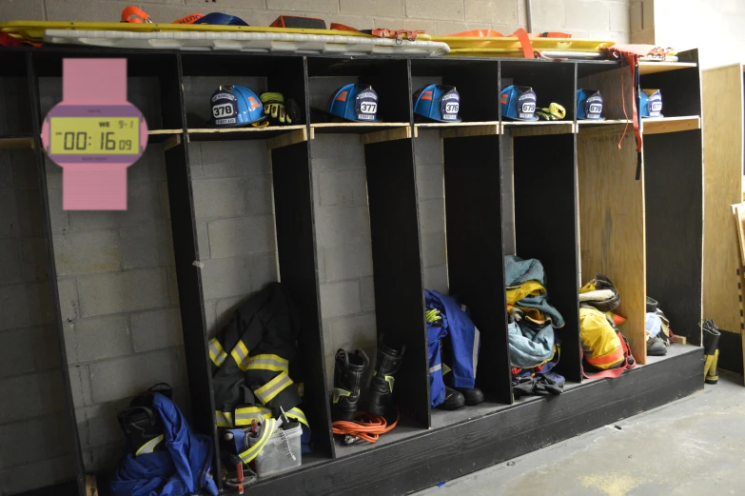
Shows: 0h16
